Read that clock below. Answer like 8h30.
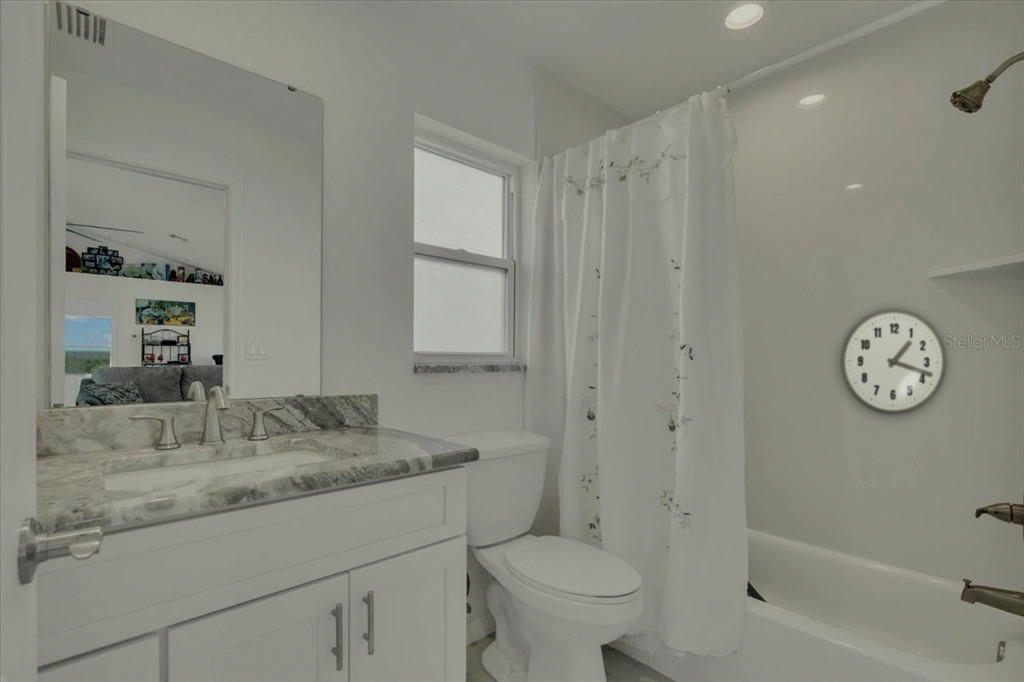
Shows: 1h18
